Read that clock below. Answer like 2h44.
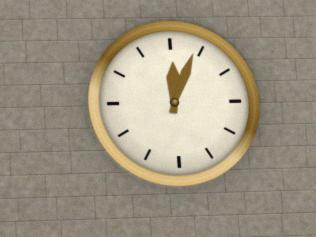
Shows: 12h04
